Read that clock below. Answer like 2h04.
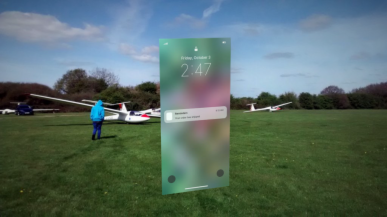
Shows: 2h47
